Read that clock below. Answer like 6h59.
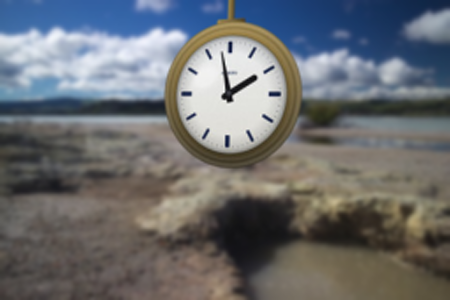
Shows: 1h58
